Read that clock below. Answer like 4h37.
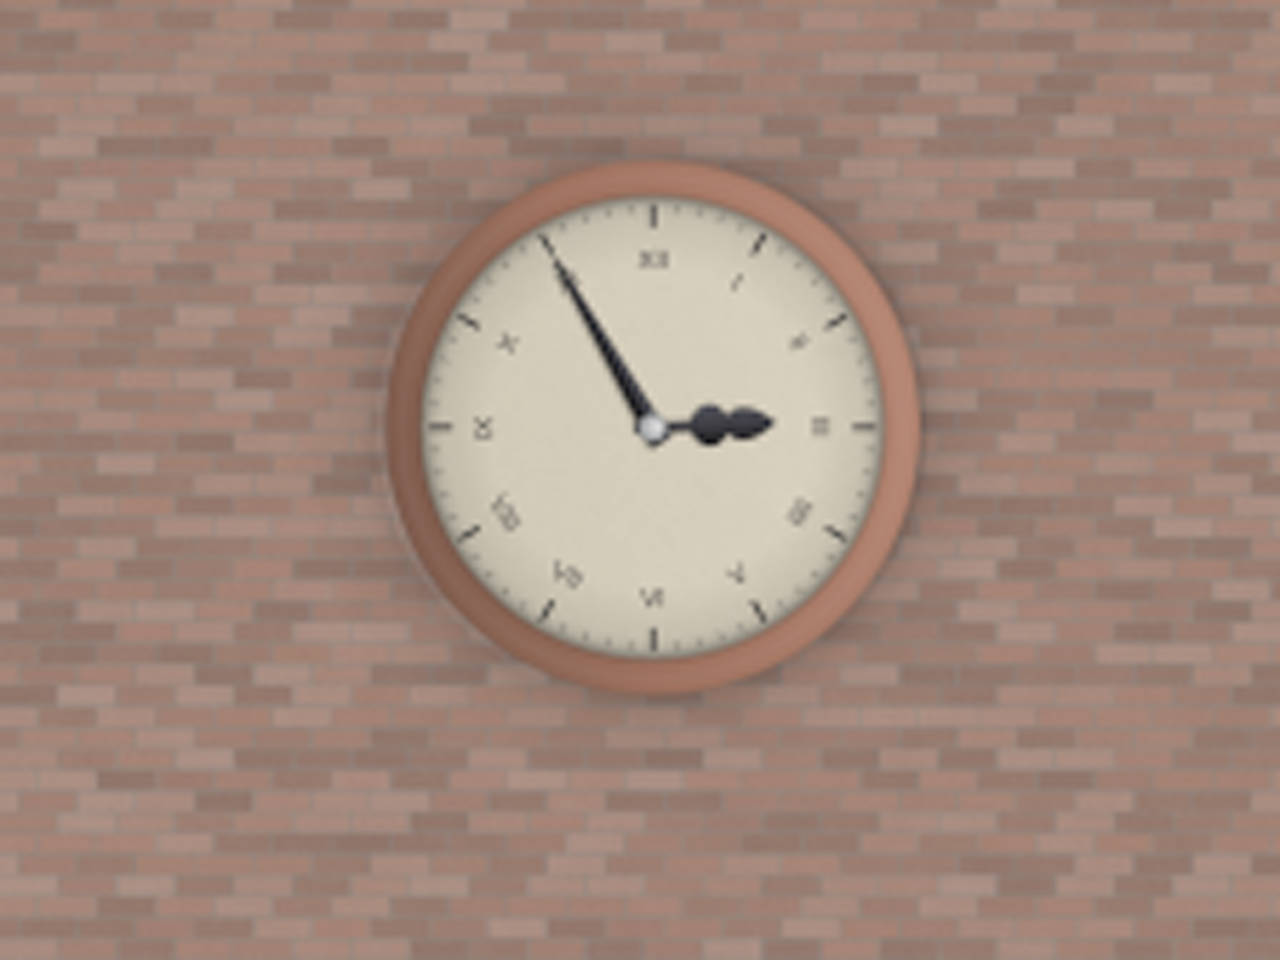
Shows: 2h55
